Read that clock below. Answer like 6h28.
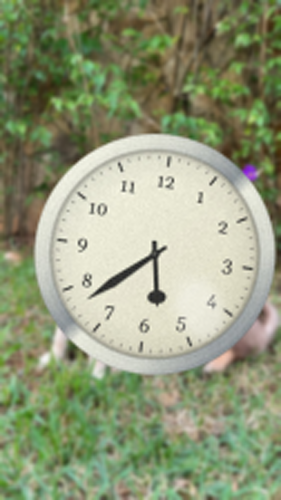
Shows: 5h38
